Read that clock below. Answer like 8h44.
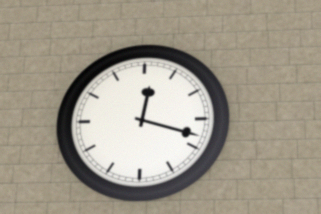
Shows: 12h18
